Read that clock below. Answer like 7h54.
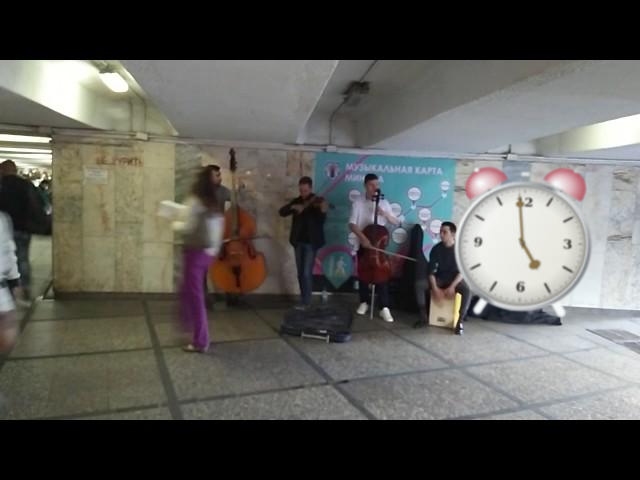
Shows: 4h59
